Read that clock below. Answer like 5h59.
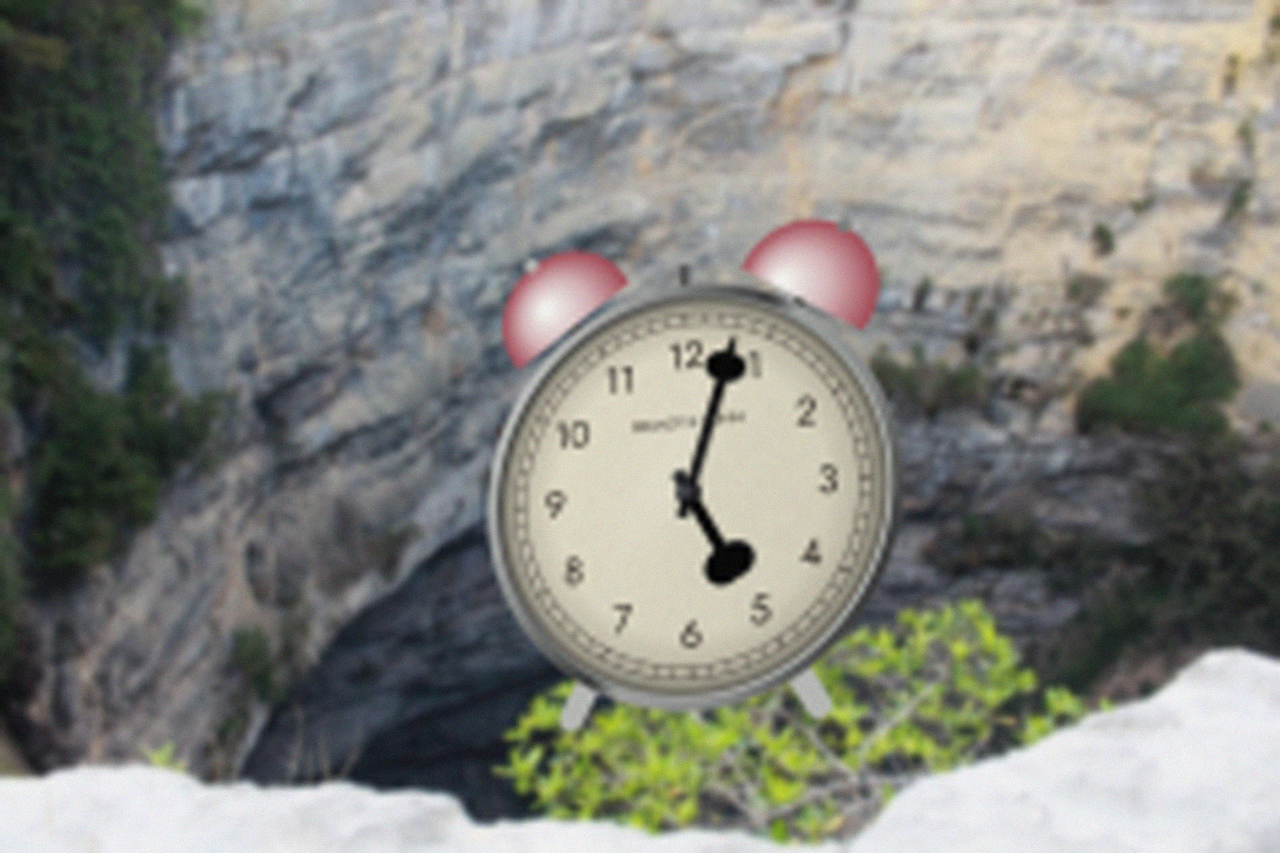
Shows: 5h03
